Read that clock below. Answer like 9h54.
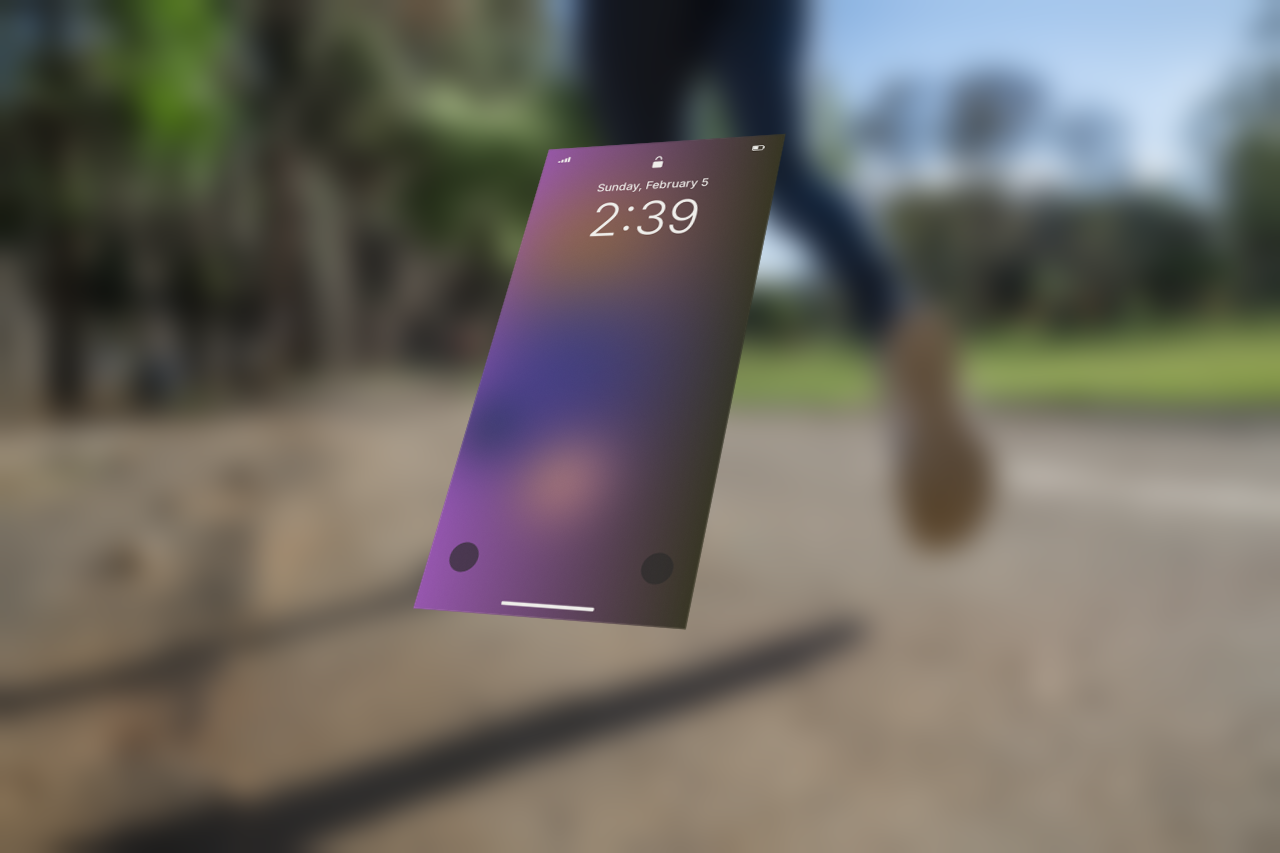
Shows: 2h39
